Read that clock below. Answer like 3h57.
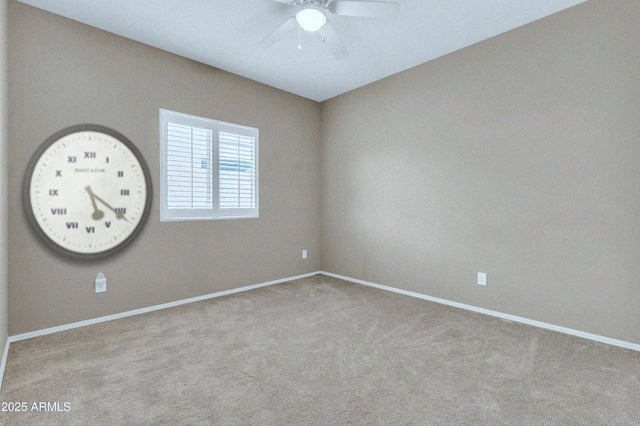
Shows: 5h21
